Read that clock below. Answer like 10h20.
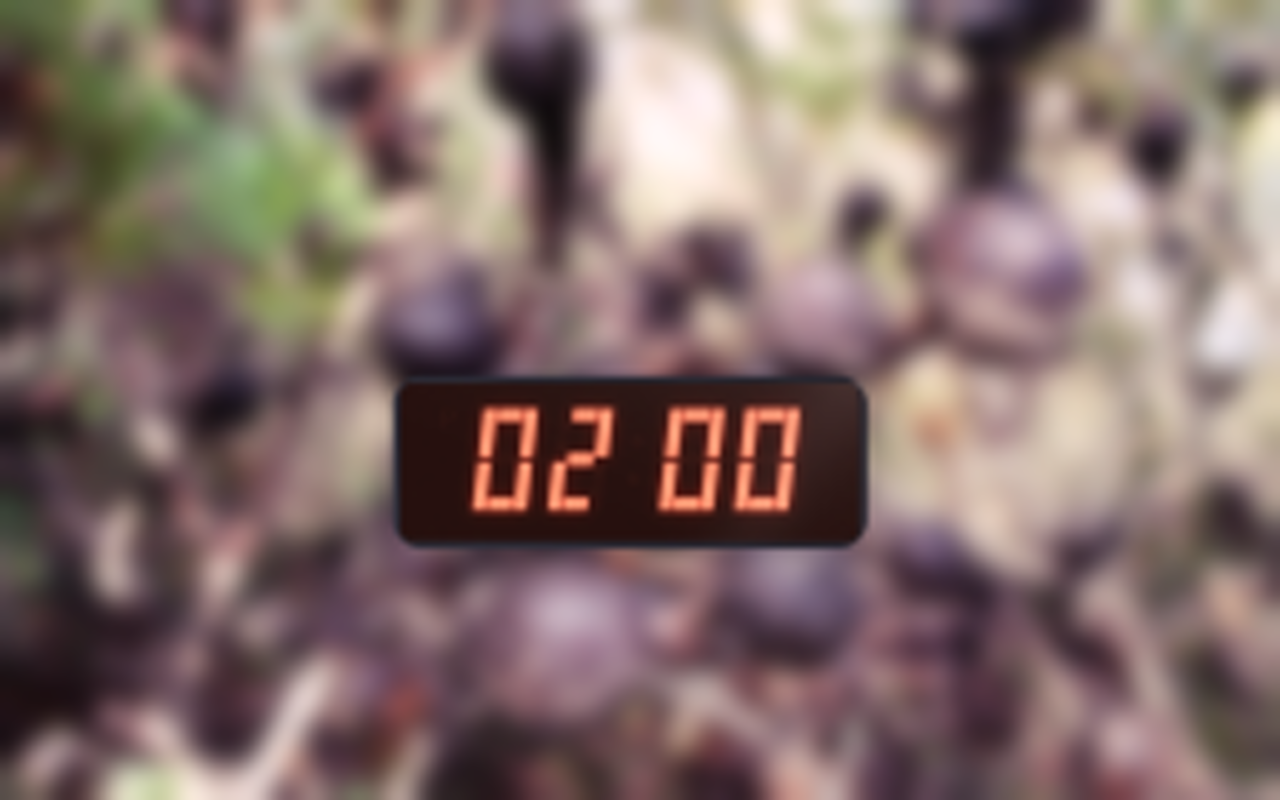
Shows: 2h00
